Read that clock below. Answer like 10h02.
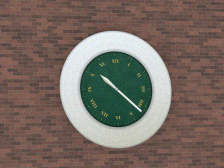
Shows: 10h22
